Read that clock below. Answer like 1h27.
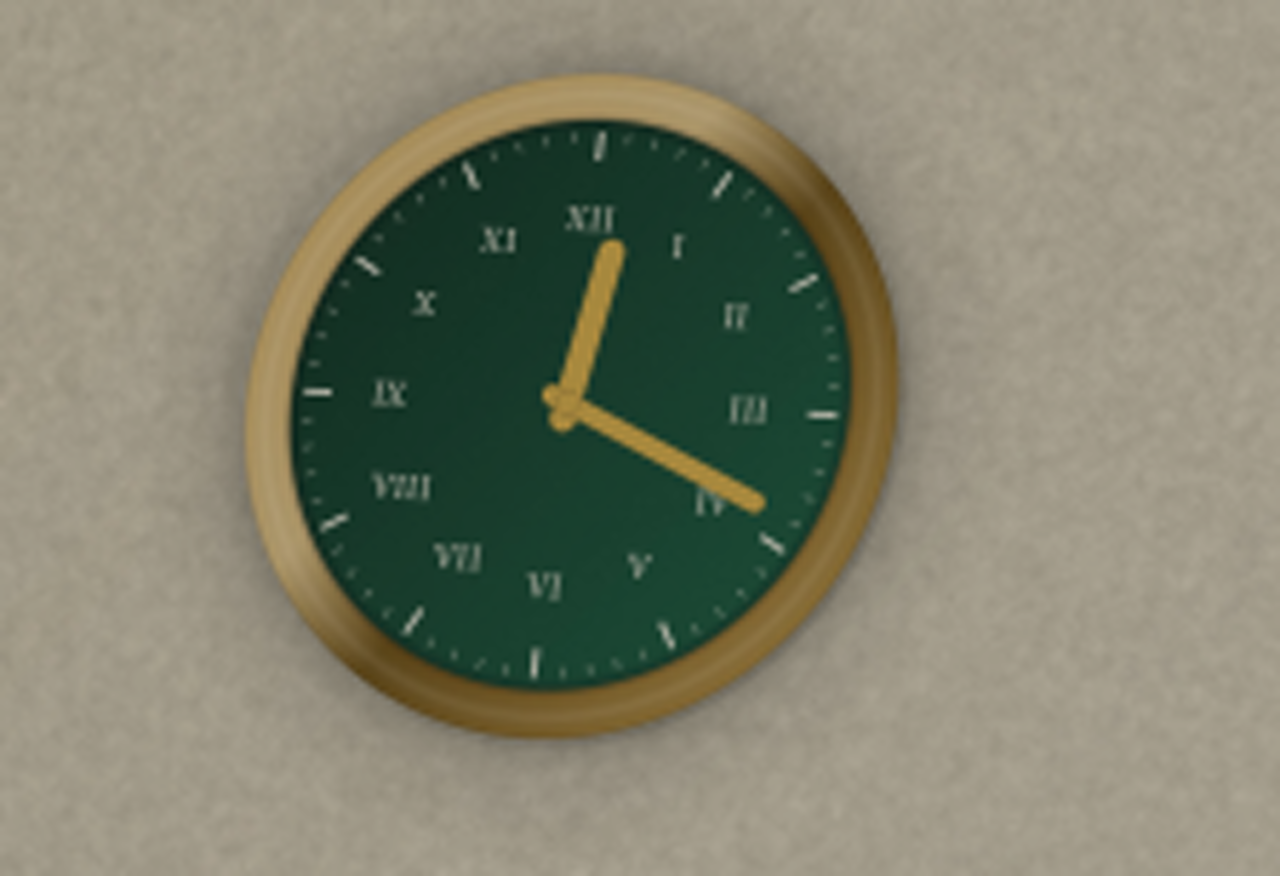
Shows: 12h19
